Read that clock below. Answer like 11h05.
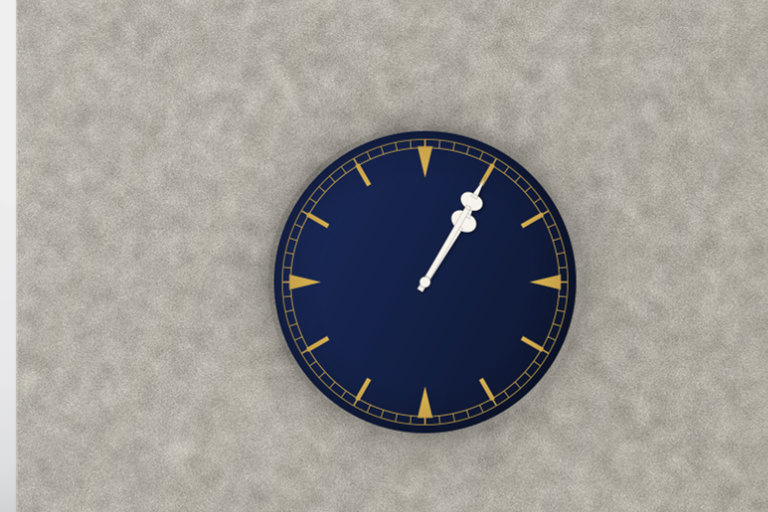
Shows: 1h05
